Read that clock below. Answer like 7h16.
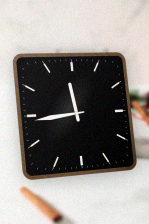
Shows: 11h44
